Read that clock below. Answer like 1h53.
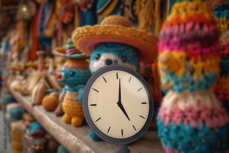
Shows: 5h01
